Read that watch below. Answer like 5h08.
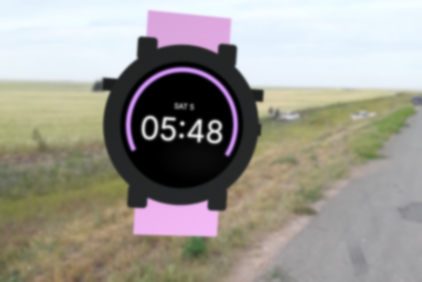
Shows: 5h48
